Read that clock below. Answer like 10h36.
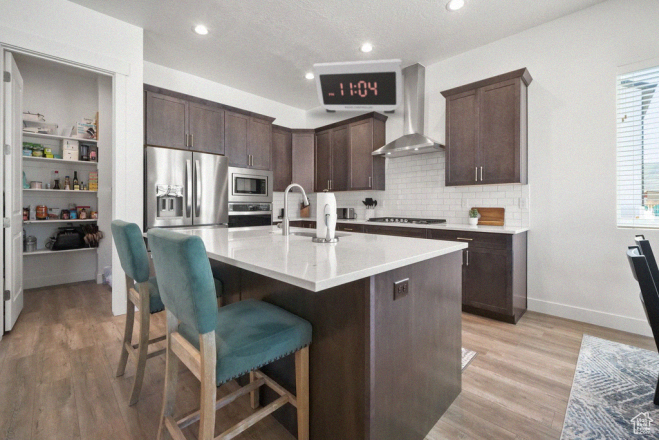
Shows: 11h04
